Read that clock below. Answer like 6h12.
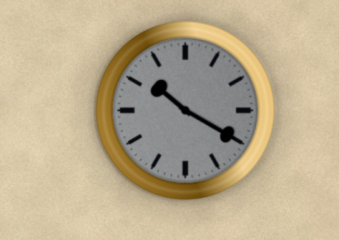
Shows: 10h20
